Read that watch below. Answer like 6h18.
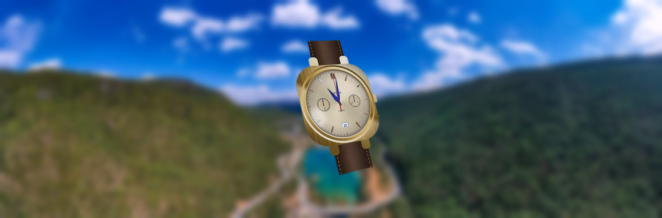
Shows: 11h01
